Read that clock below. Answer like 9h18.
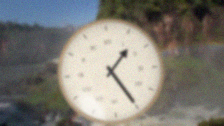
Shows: 1h25
